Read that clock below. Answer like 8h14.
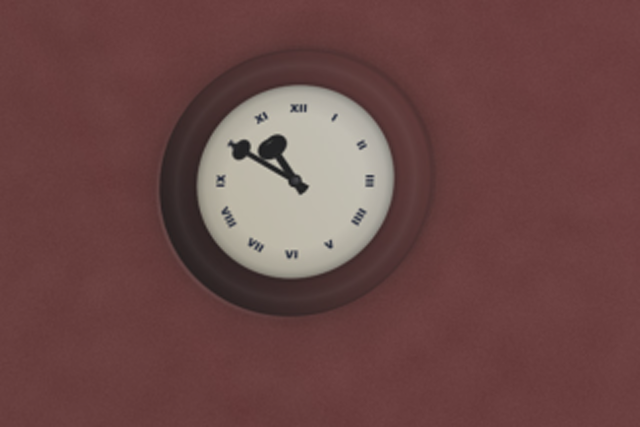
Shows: 10h50
